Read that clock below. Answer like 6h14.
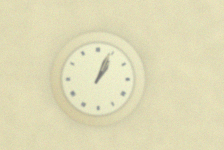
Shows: 1h04
